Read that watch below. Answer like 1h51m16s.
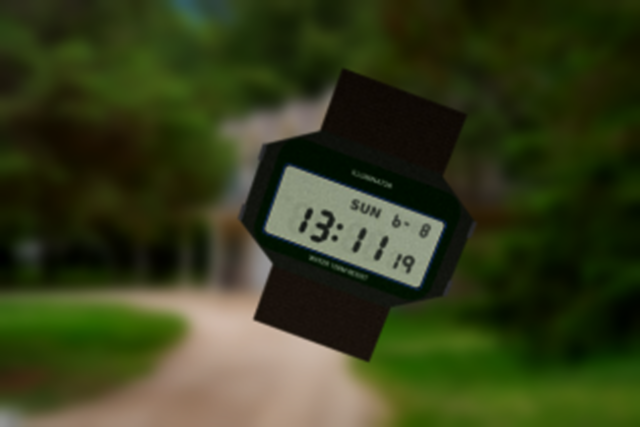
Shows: 13h11m19s
